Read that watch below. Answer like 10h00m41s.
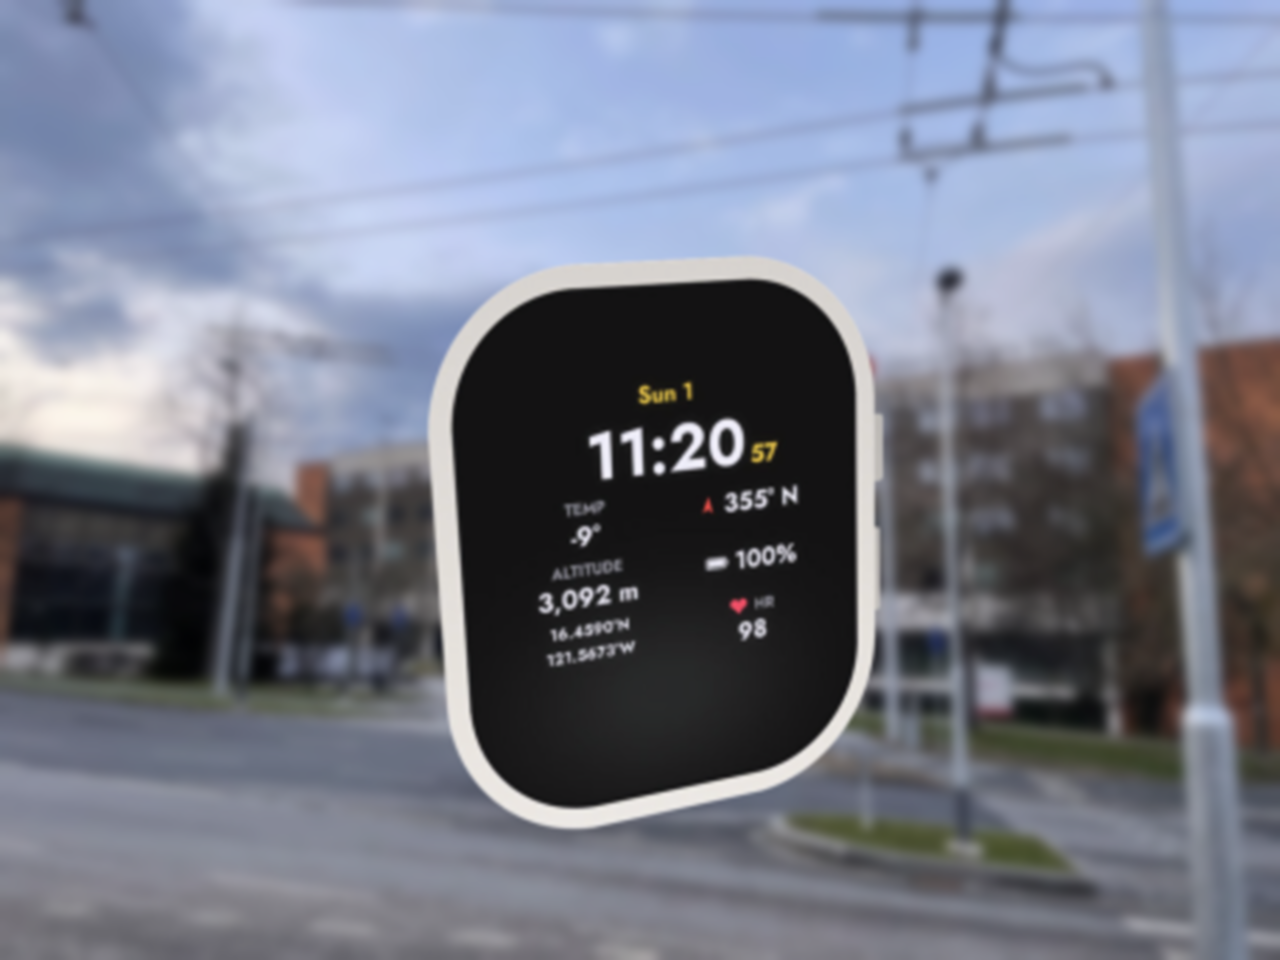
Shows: 11h20m57s
